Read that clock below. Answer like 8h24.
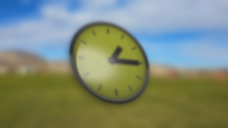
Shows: 1h15
